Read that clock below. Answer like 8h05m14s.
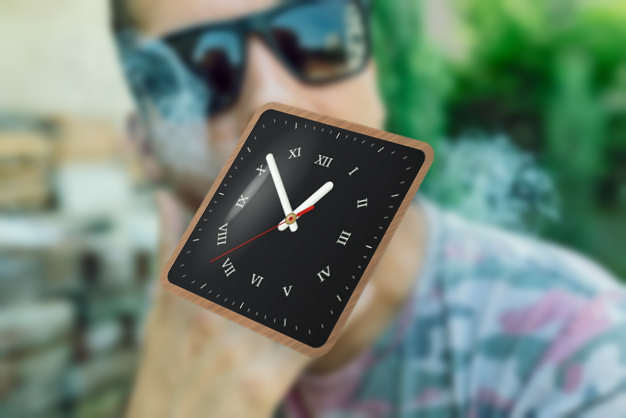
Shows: 12h51m37s
